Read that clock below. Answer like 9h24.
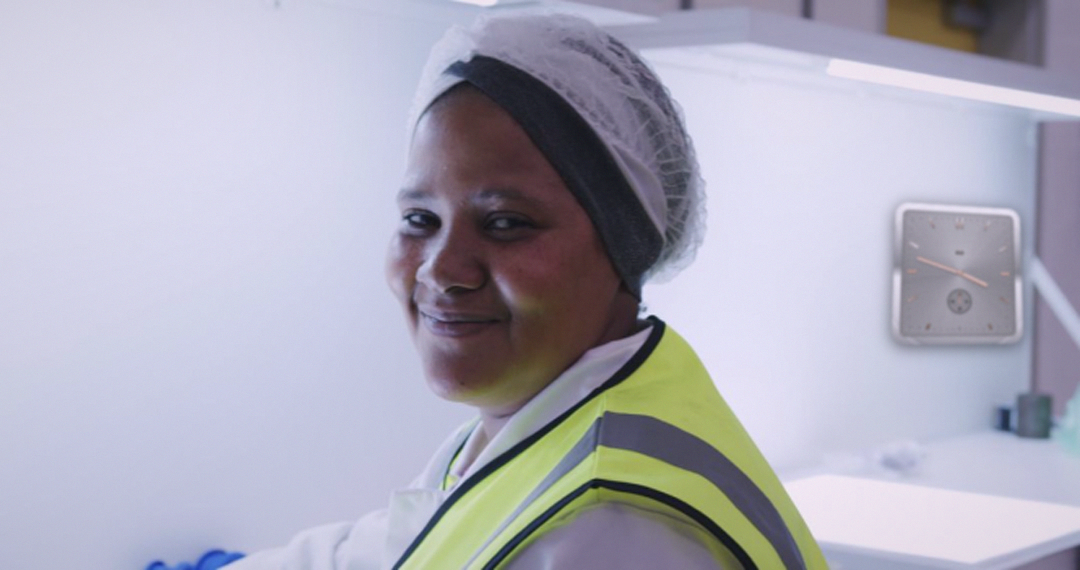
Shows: 3h48
